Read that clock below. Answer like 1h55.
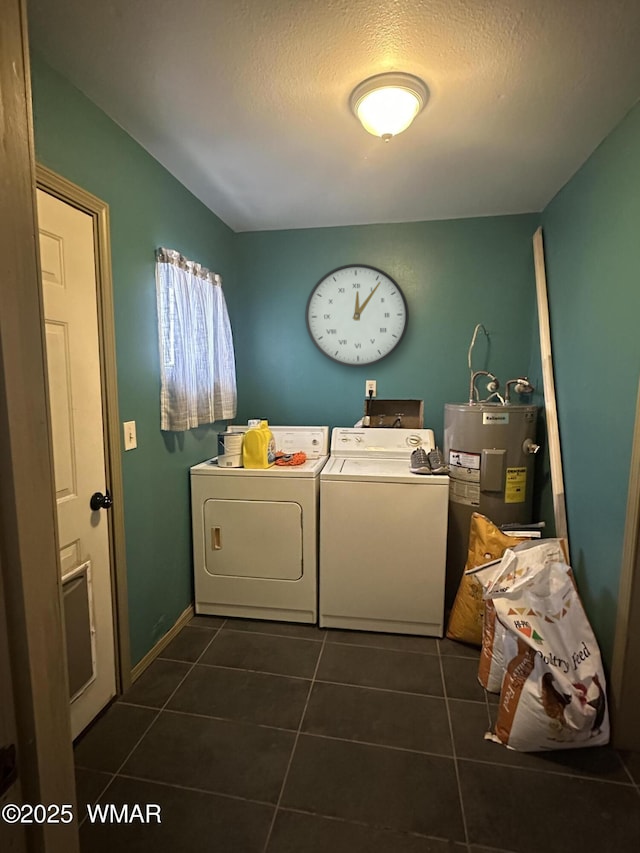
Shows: 12h06
